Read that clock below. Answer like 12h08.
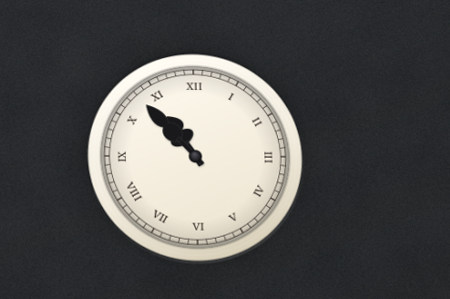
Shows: 10h53
